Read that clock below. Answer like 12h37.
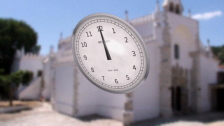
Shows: 12h00
